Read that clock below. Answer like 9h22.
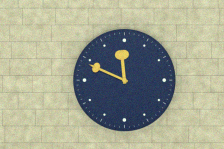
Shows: 11h49
